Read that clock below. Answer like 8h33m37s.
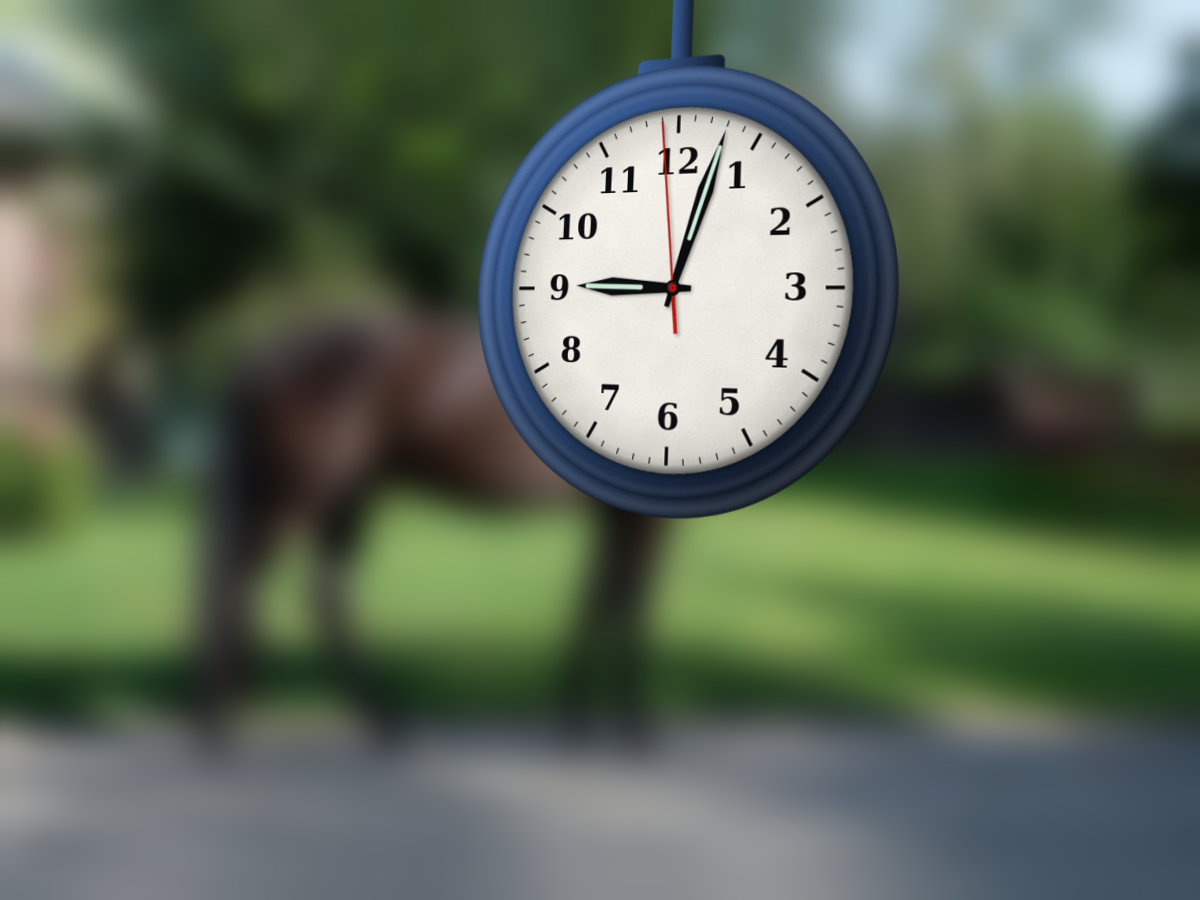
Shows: 9h02m59s
